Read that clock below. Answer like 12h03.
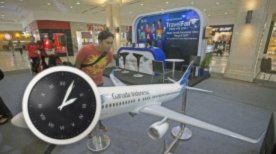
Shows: 2h04
